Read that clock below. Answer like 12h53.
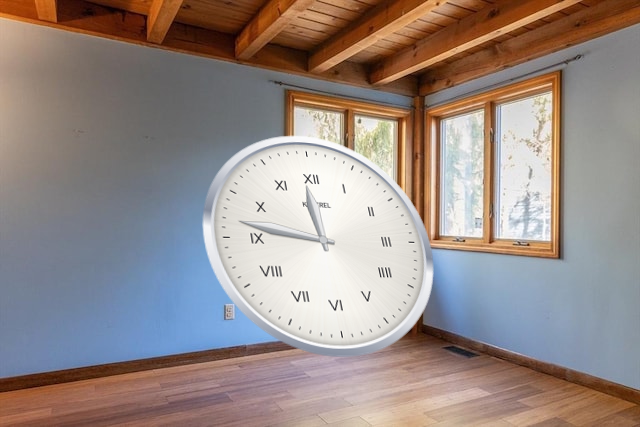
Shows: 11h47
